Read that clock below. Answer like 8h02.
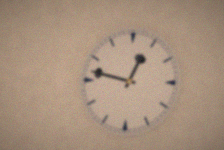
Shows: 12h47
